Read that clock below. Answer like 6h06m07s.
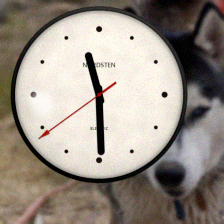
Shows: 11h29m39s
